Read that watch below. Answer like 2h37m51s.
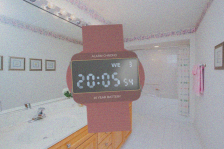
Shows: 20h05m54s
